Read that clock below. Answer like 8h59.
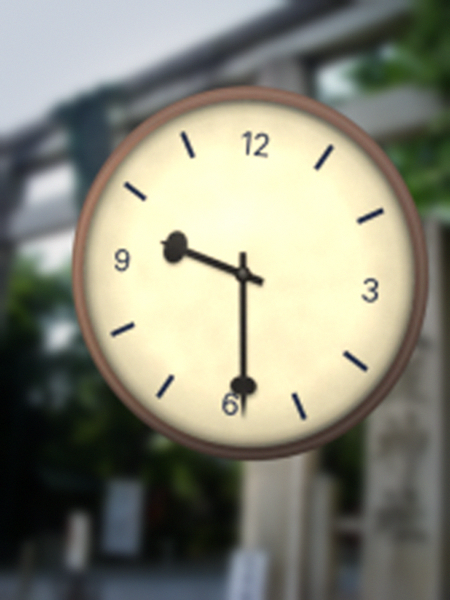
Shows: 9h29
